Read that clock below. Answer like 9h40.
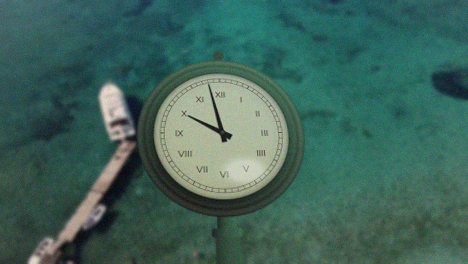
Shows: 9h58
